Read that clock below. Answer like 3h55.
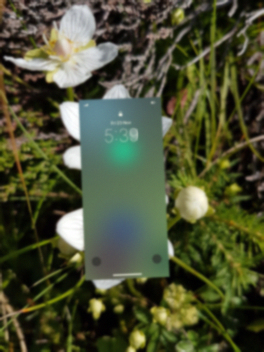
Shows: 5h39
